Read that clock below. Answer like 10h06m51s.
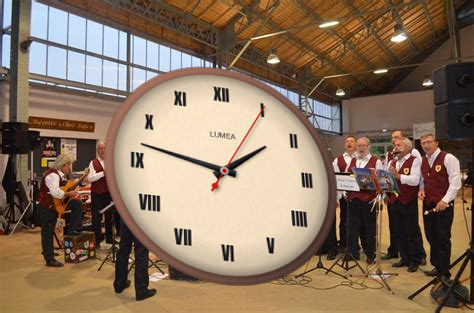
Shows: 1h47m05s
